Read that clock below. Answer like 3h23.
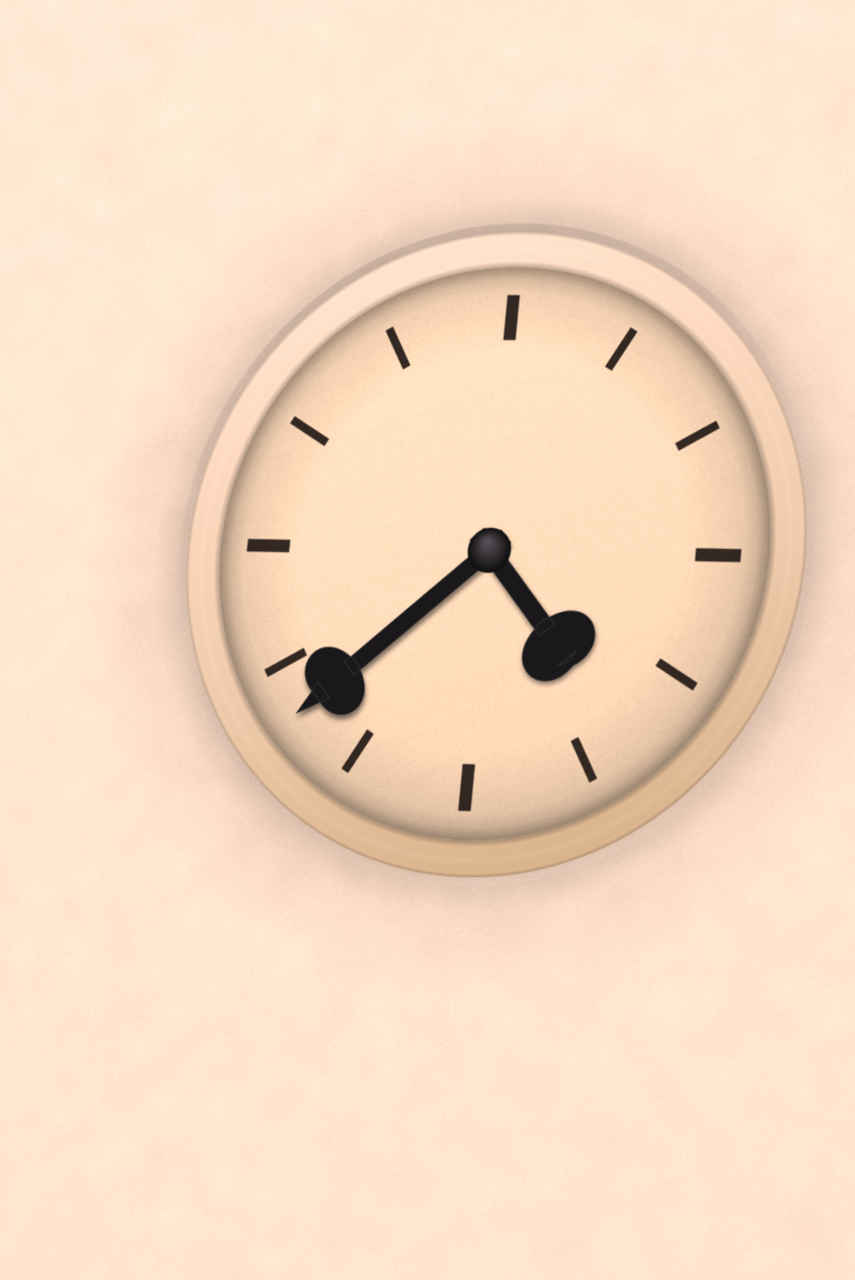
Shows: 4h38
